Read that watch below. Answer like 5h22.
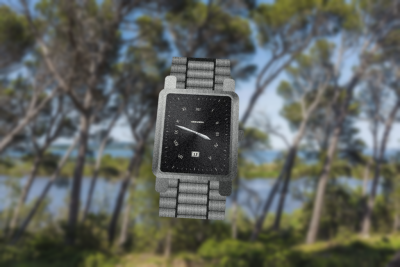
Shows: 3h48
